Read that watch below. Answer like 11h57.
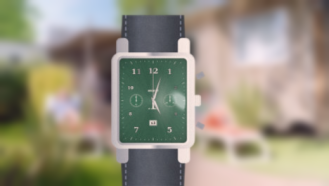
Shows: 5h03
